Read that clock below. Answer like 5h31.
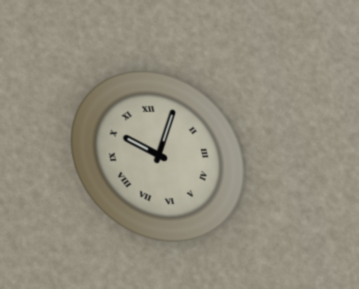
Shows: 10h05
